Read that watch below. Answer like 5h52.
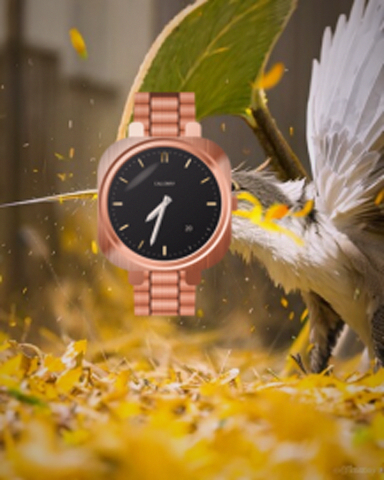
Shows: 7h33
